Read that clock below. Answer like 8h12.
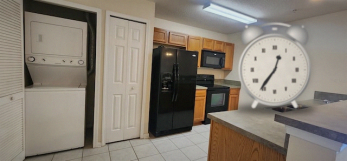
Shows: 12h36
